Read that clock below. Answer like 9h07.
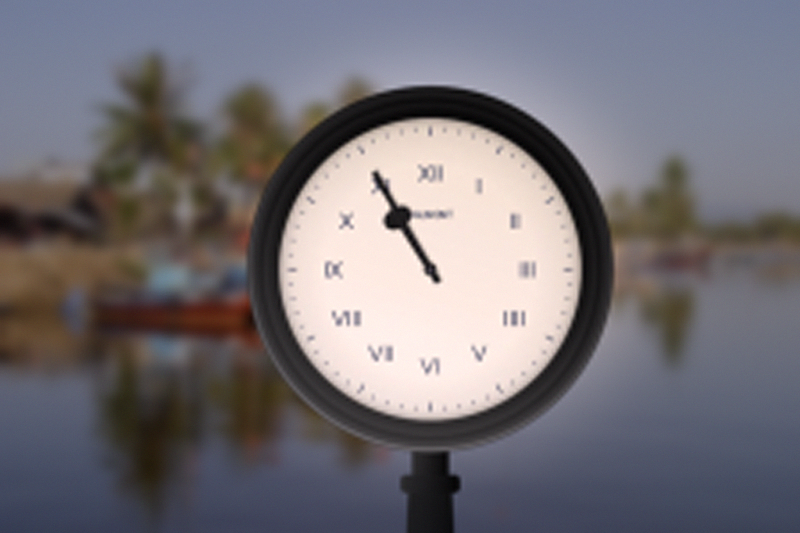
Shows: 10h55
